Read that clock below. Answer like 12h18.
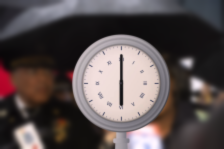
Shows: 6h00
